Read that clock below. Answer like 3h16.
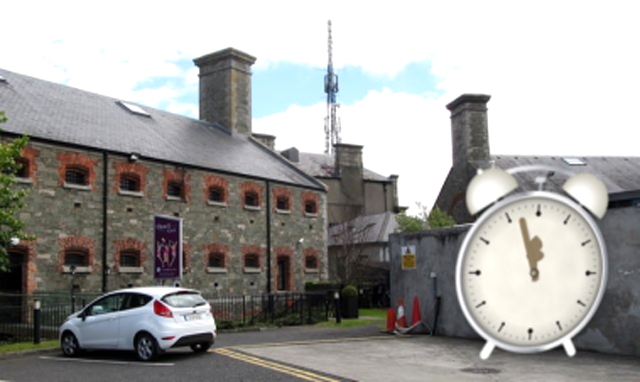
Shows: 11h57
